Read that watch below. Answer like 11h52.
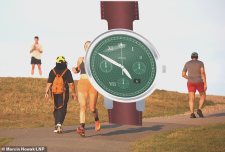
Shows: 4h50
